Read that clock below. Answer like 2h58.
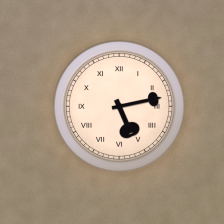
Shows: 5h13
